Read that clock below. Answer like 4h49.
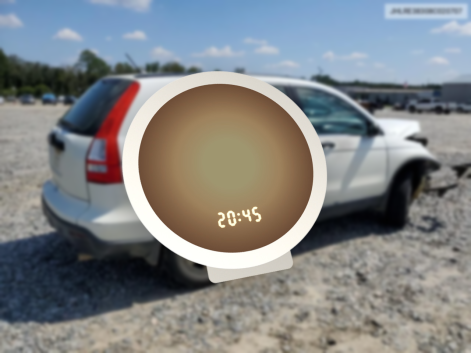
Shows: 20h45
